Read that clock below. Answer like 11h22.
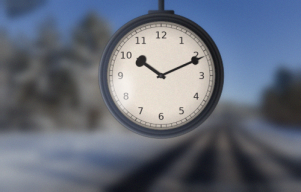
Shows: 10h11
